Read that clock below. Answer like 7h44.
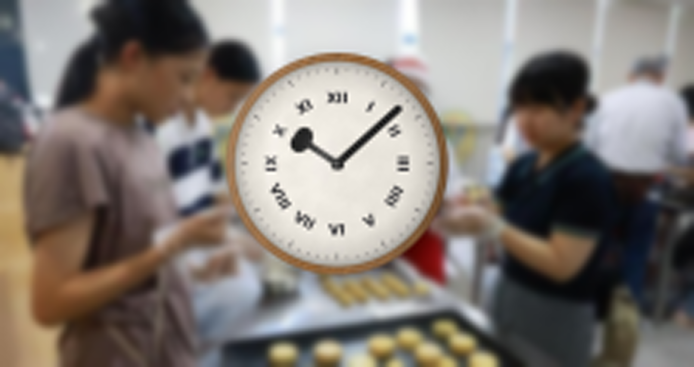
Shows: 10h08
